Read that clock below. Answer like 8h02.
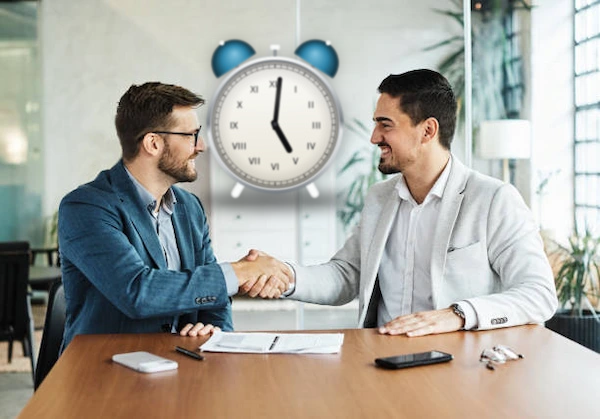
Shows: 5h01
